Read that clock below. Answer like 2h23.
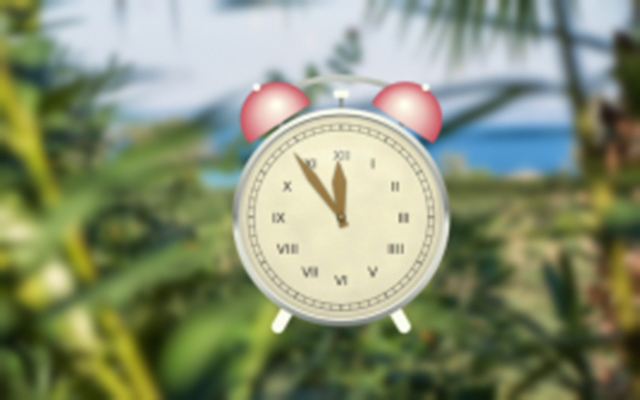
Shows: 11h54
